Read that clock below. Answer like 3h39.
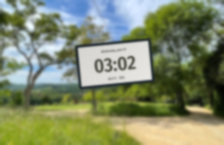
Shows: 3h02
